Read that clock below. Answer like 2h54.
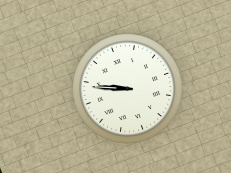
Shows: 9h49
